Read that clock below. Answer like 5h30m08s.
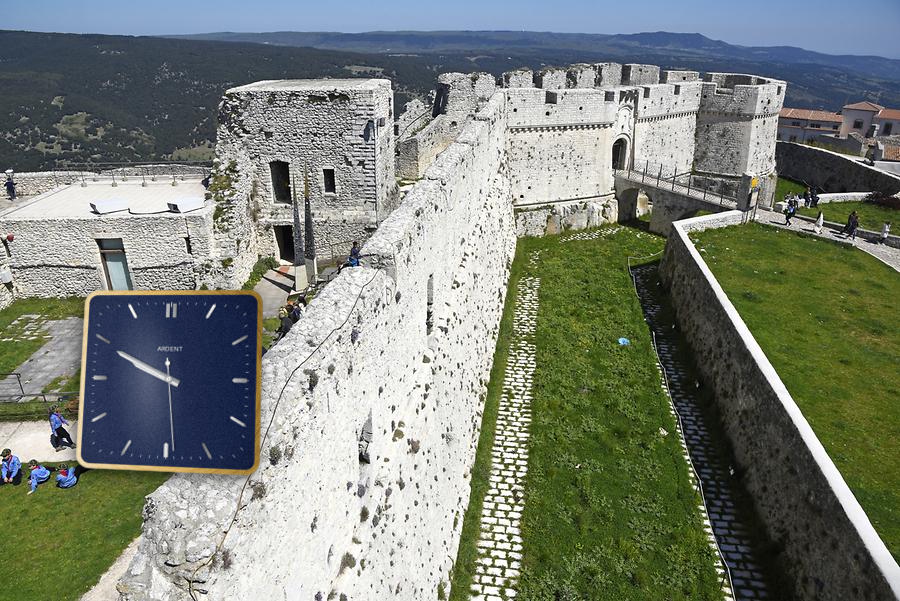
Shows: 9h49m29s
